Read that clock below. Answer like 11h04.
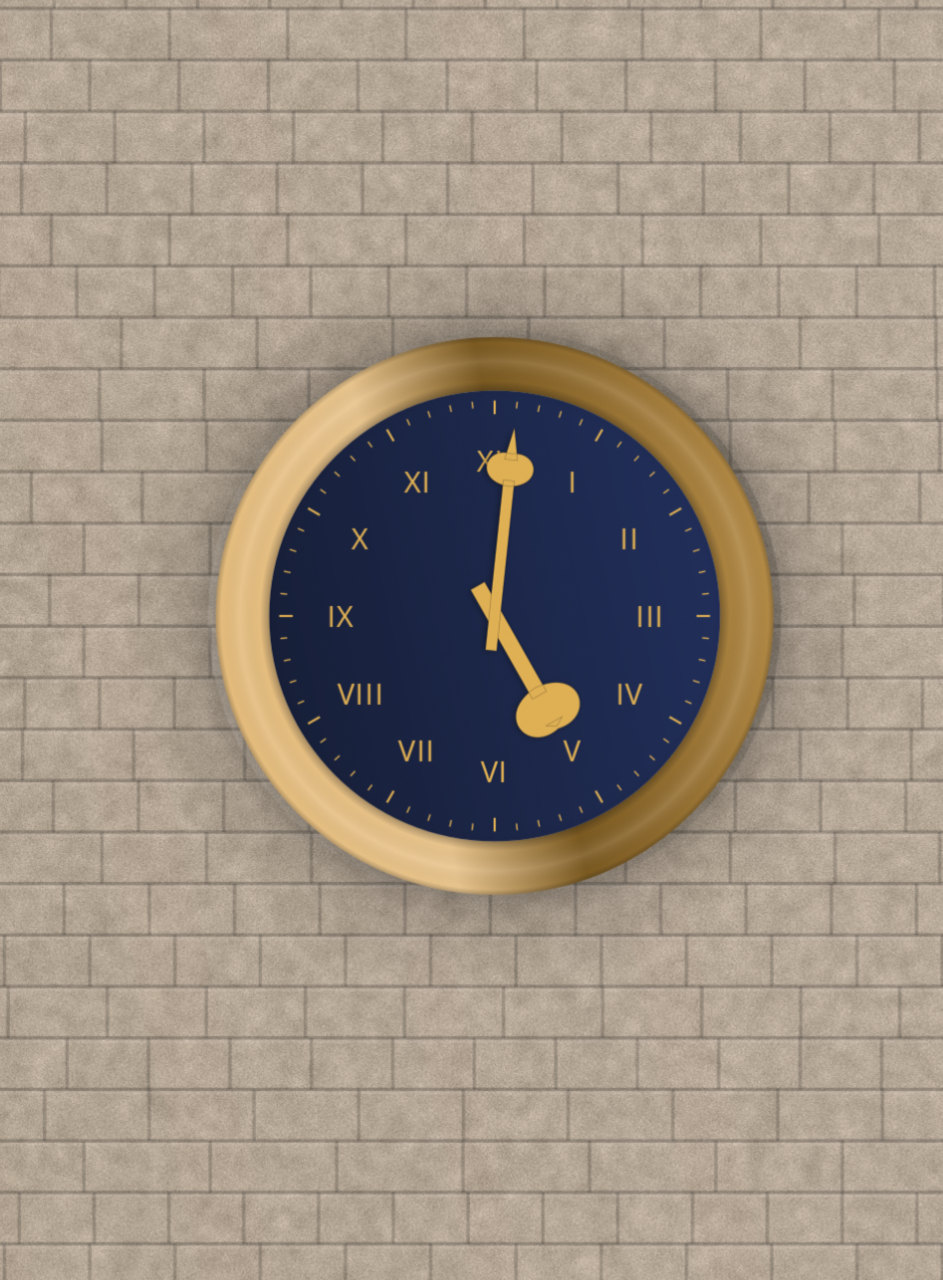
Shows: 5h01
